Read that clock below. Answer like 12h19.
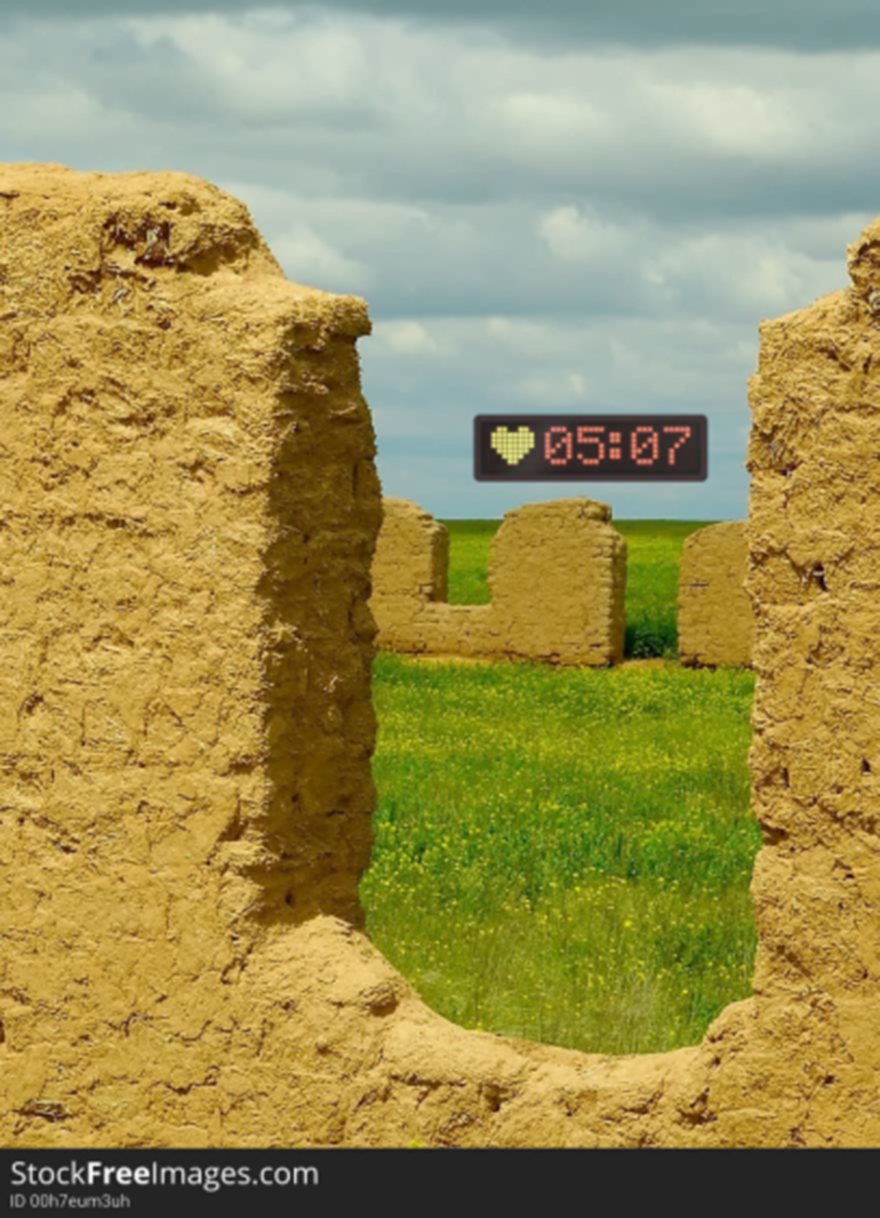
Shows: 5h07
